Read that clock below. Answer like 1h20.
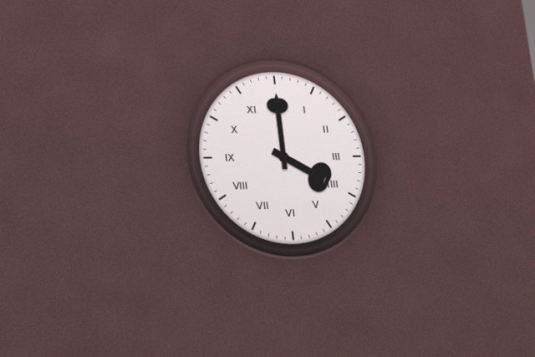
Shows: 4h00
